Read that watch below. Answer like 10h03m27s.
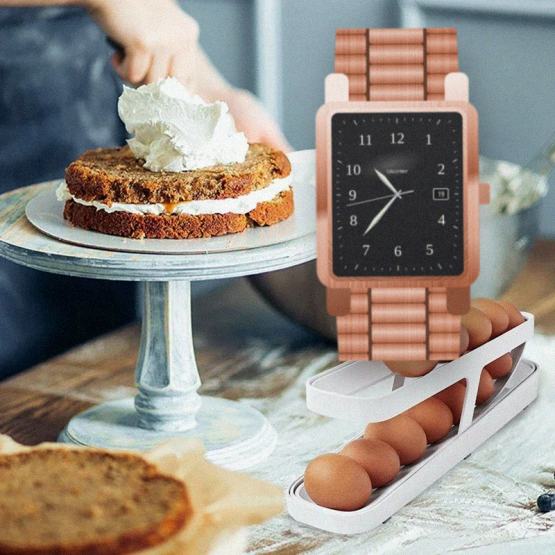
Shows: 10h36m43s
